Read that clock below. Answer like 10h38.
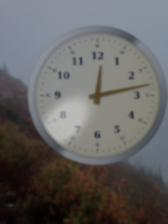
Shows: 12h13
